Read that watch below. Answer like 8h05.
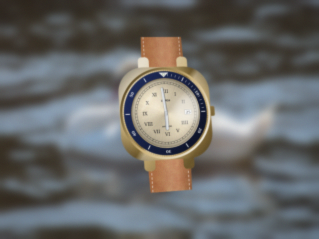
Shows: 5h59
